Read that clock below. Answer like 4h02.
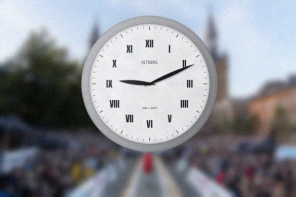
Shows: 9h11
